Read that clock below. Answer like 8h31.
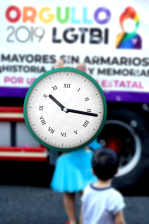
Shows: 10h16
